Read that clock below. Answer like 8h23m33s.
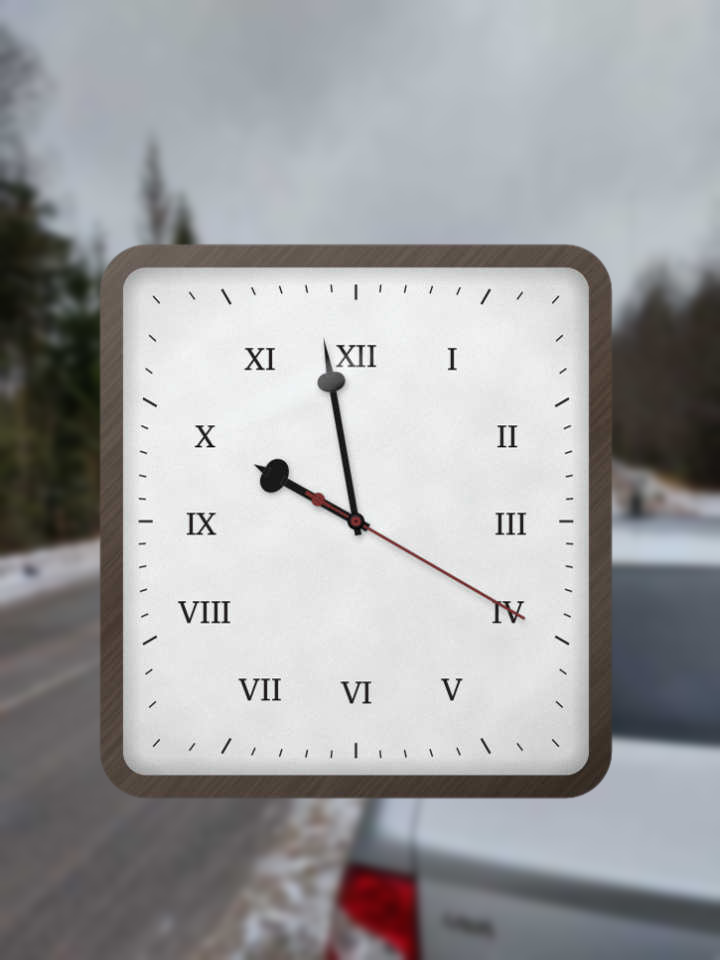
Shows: 9h58m20s
